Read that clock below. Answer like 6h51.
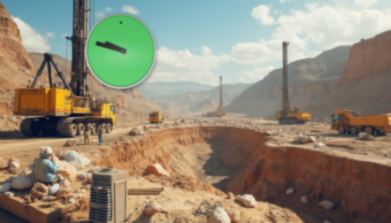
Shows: 9h48
